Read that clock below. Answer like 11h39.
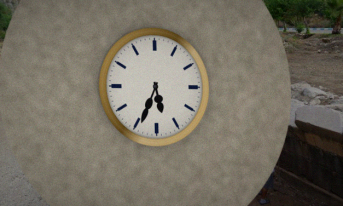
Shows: 5h34
